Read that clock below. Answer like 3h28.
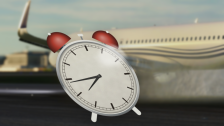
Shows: 7h44
